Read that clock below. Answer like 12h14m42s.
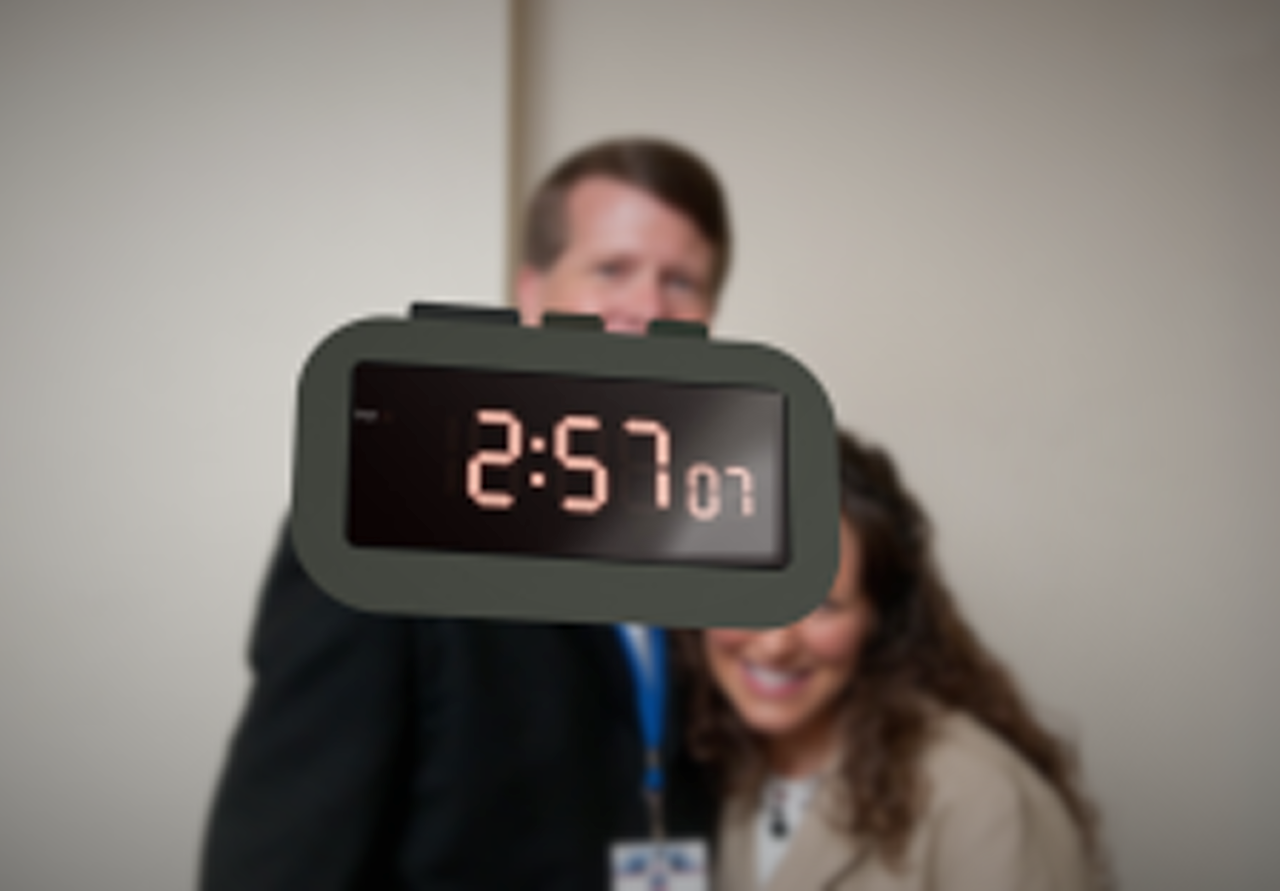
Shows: 2h57m07s
